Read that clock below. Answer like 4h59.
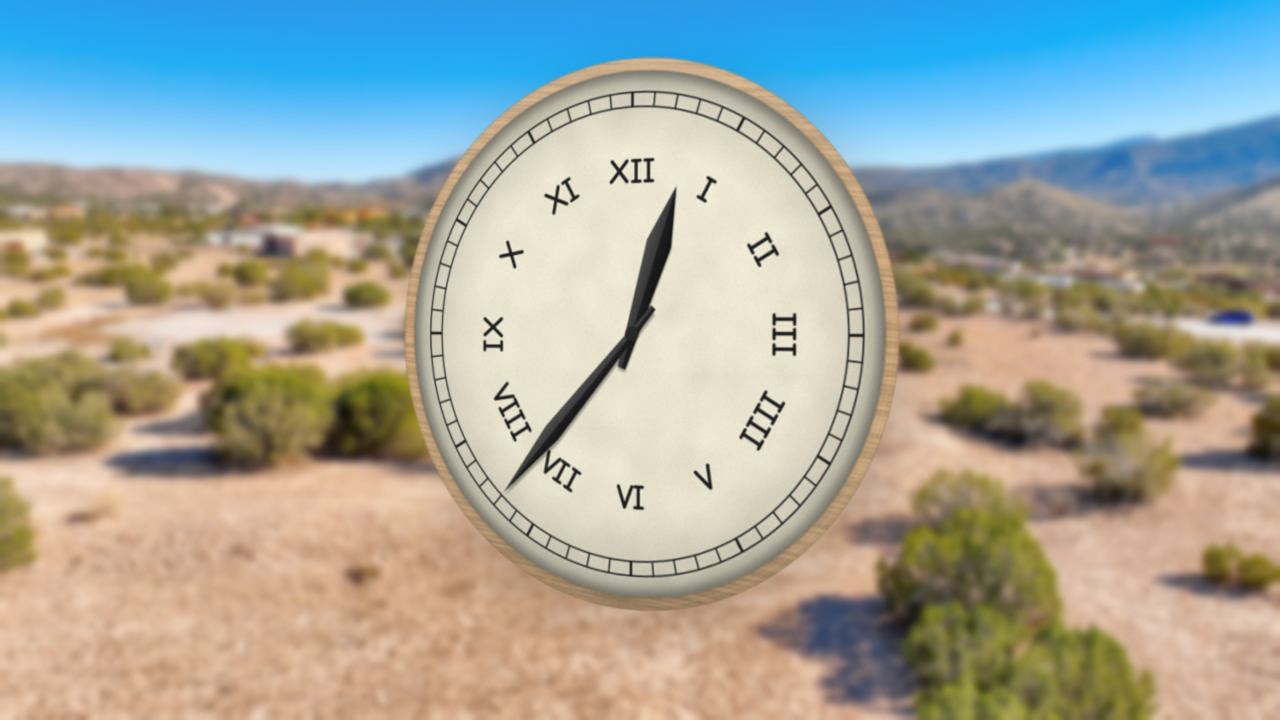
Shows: 12h37
